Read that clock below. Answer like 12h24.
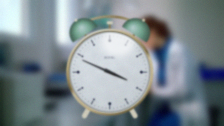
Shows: 3h49
